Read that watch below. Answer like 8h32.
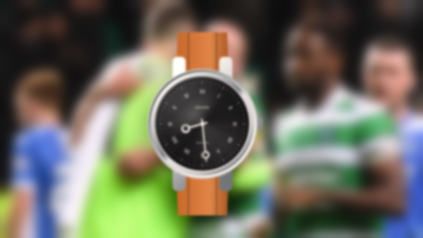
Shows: 8h29
